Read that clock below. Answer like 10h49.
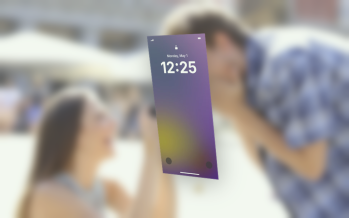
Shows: 12h25
